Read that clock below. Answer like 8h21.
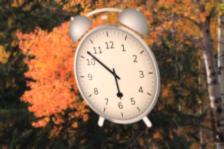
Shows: 5h52
